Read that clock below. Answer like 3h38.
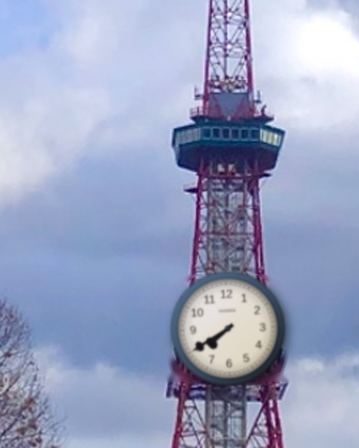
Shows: 7h40
